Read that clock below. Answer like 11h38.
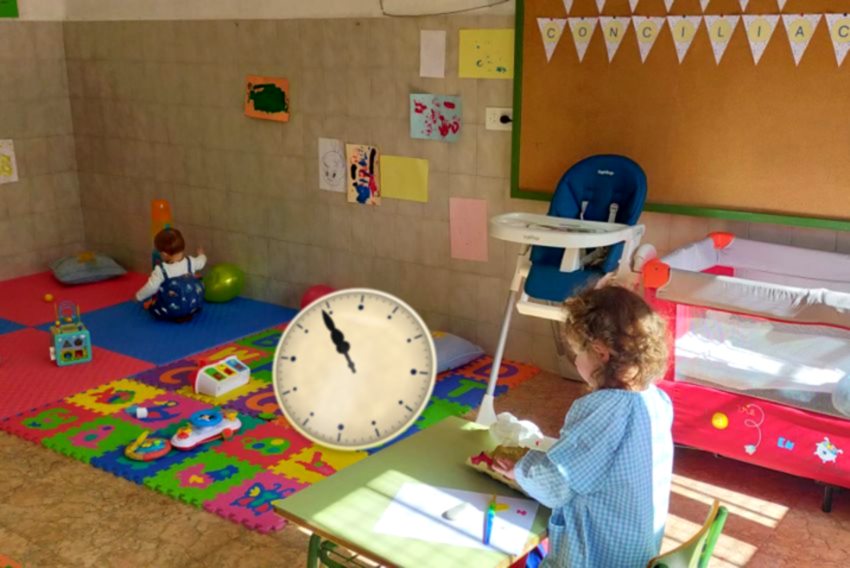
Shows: 10h54
